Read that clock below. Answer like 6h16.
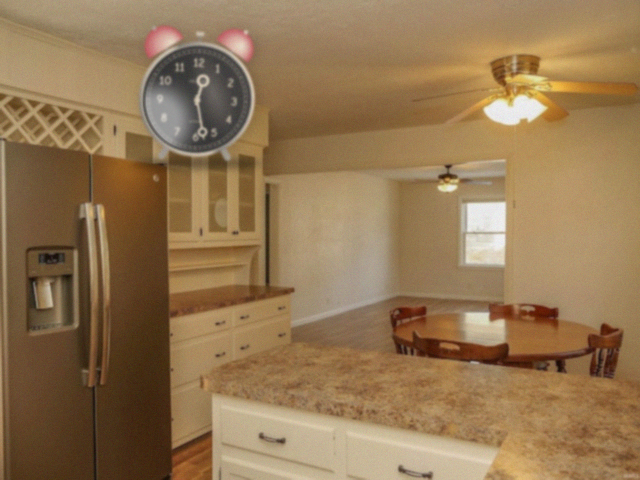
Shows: 12h28
